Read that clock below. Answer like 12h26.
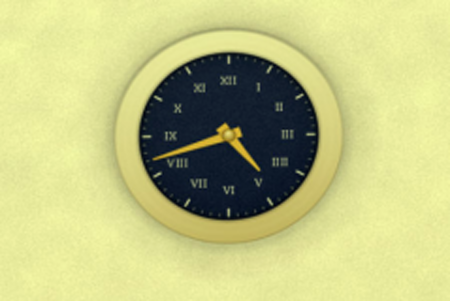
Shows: 4h42
